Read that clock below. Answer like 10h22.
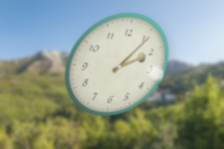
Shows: 2h06
